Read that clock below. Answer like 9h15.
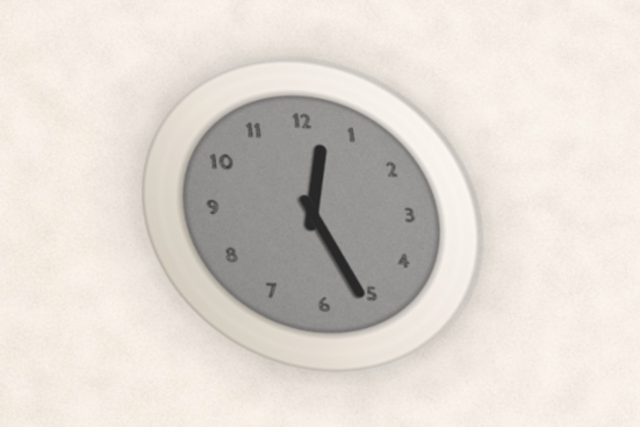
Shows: 12h26
